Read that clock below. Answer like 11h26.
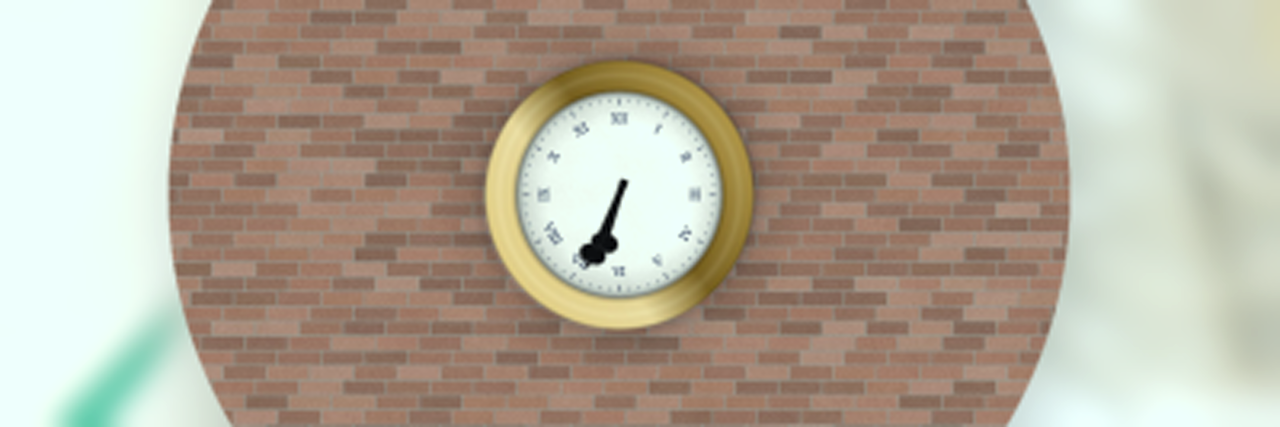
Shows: 6h34
